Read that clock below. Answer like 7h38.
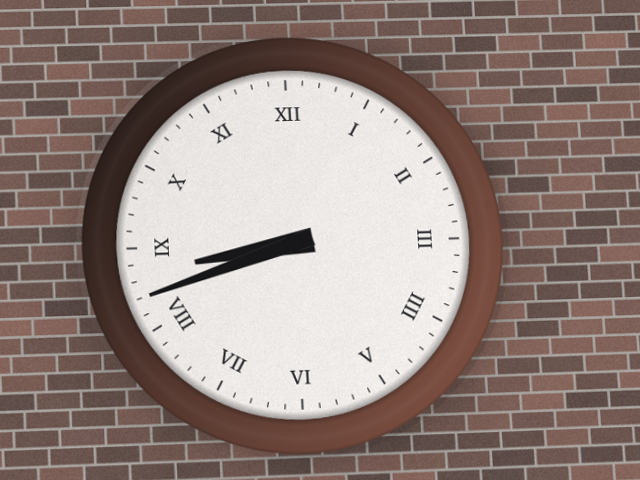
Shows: 8h42
